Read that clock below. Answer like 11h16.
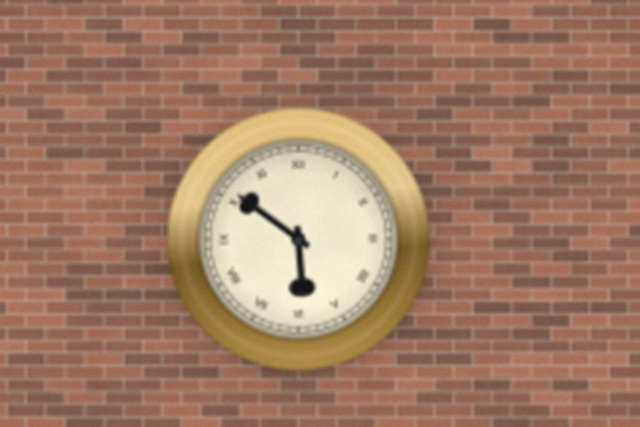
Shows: 5h51
